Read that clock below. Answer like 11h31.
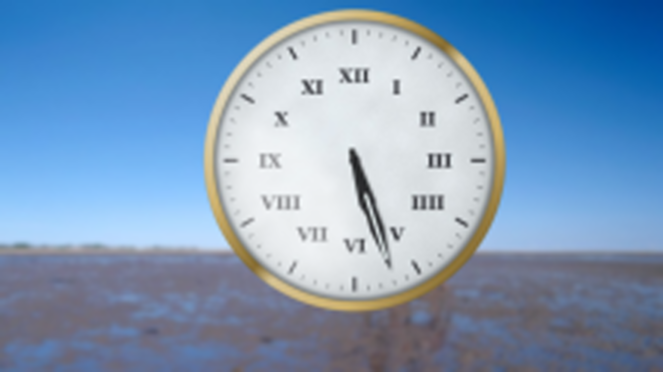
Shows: 5h27
